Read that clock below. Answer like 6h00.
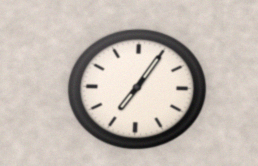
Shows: 7h05
